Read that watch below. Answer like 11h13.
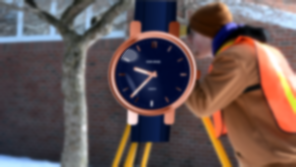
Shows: 9h37
